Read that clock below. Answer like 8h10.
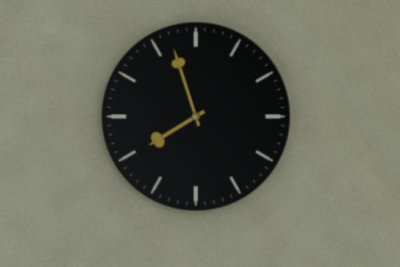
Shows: 7h57
